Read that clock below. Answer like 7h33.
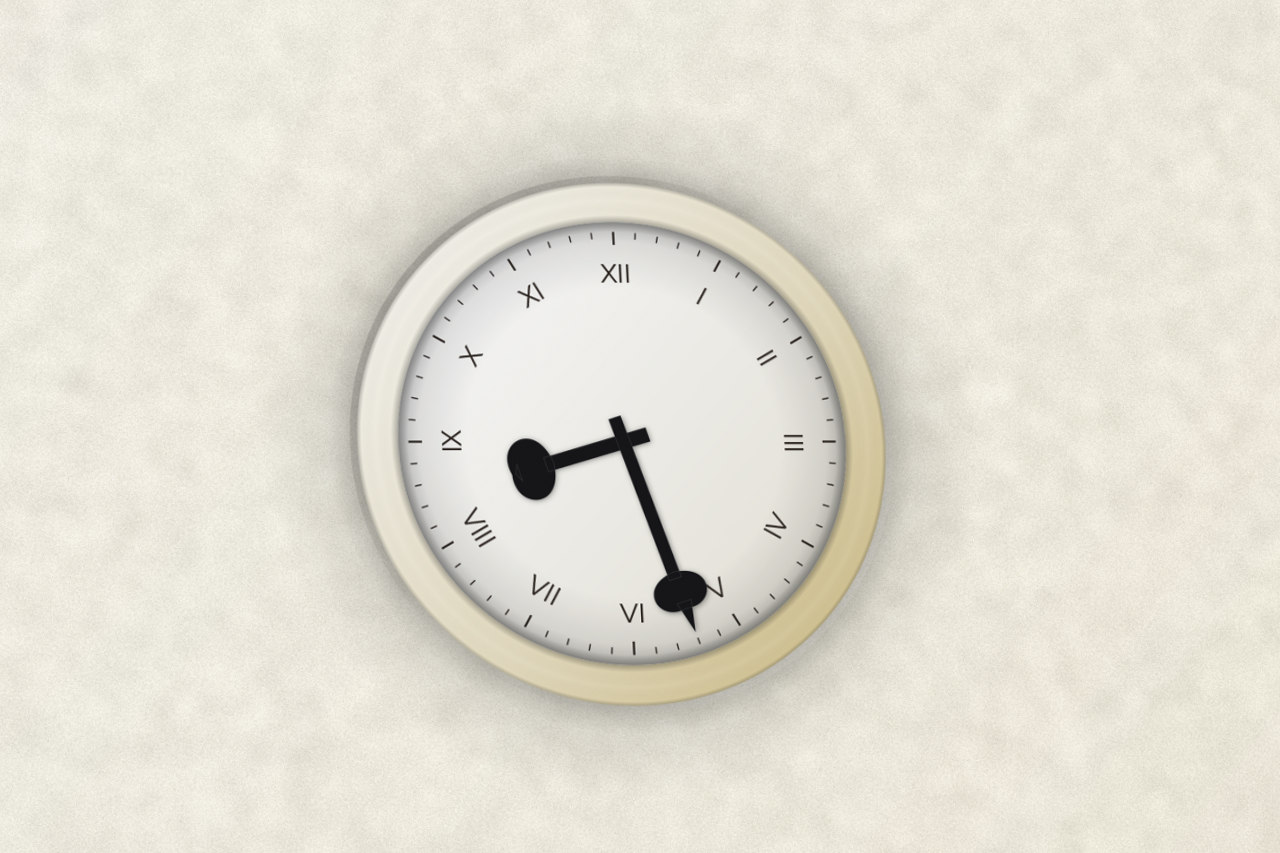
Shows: 8h27
